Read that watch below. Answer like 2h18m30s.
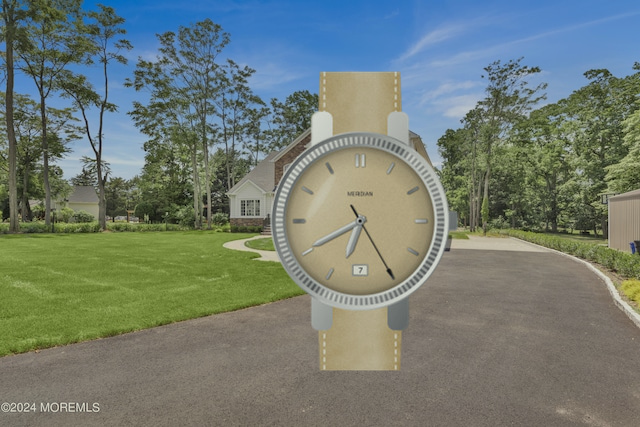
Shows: 6h40m25s
